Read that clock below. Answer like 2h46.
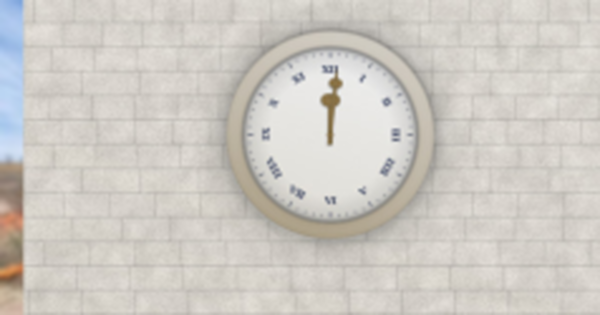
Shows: 12h01
